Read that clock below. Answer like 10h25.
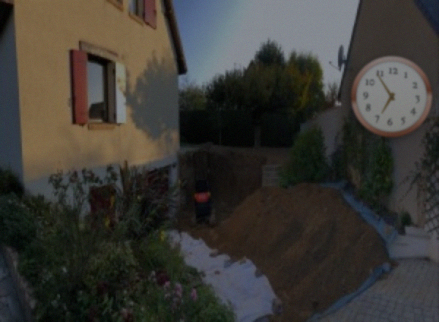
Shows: 6h54
